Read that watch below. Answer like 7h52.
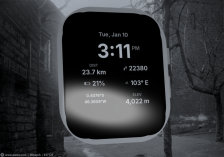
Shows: 3h11
